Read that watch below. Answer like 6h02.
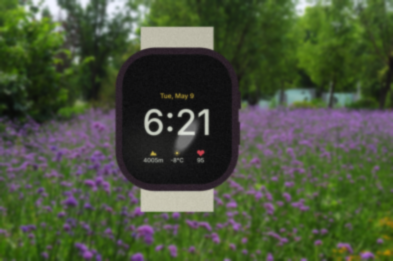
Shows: 6h21
